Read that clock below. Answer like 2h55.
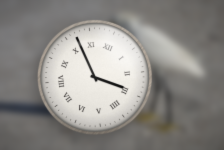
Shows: 2h52
